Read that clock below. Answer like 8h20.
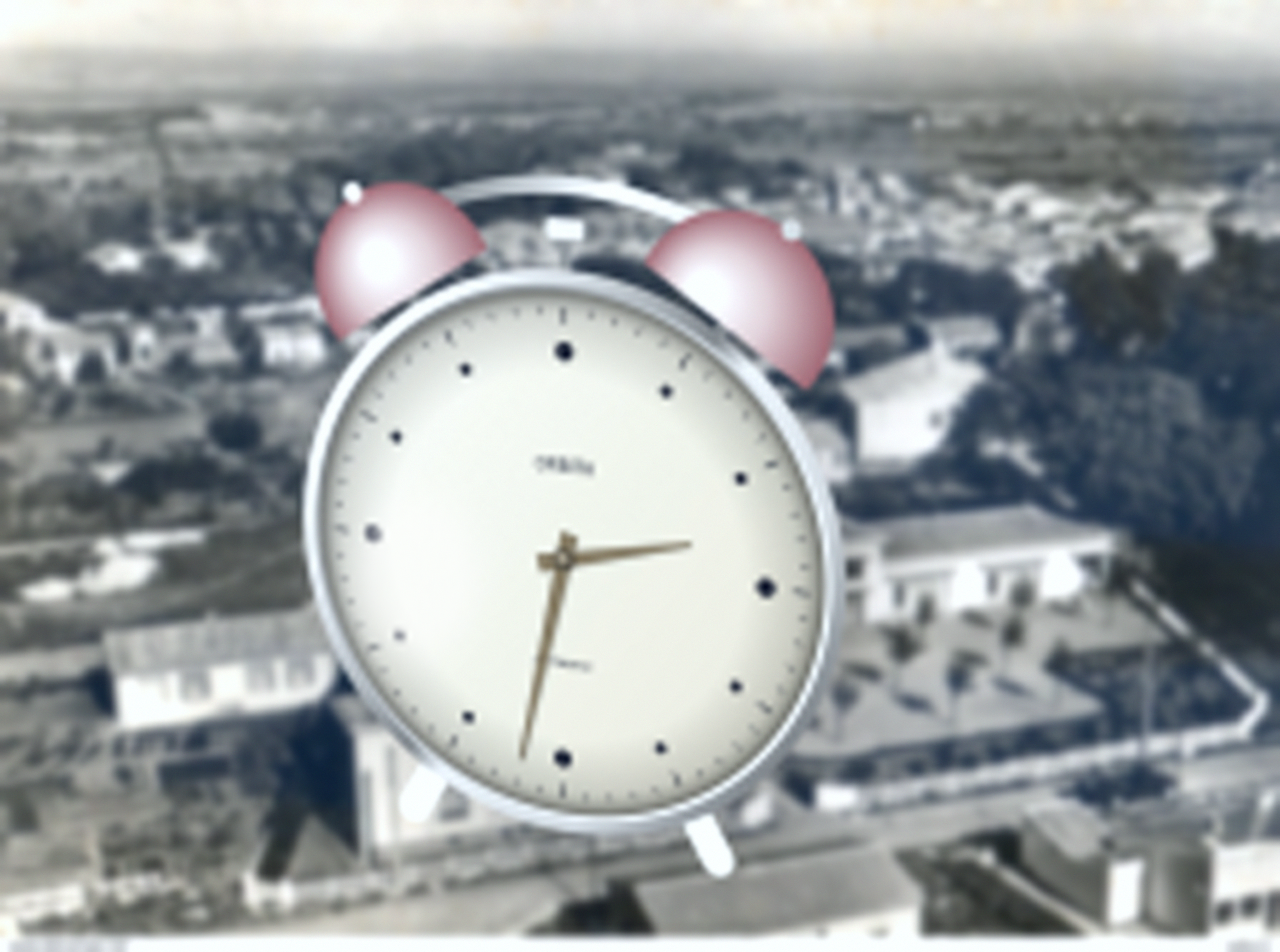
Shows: 2h32
